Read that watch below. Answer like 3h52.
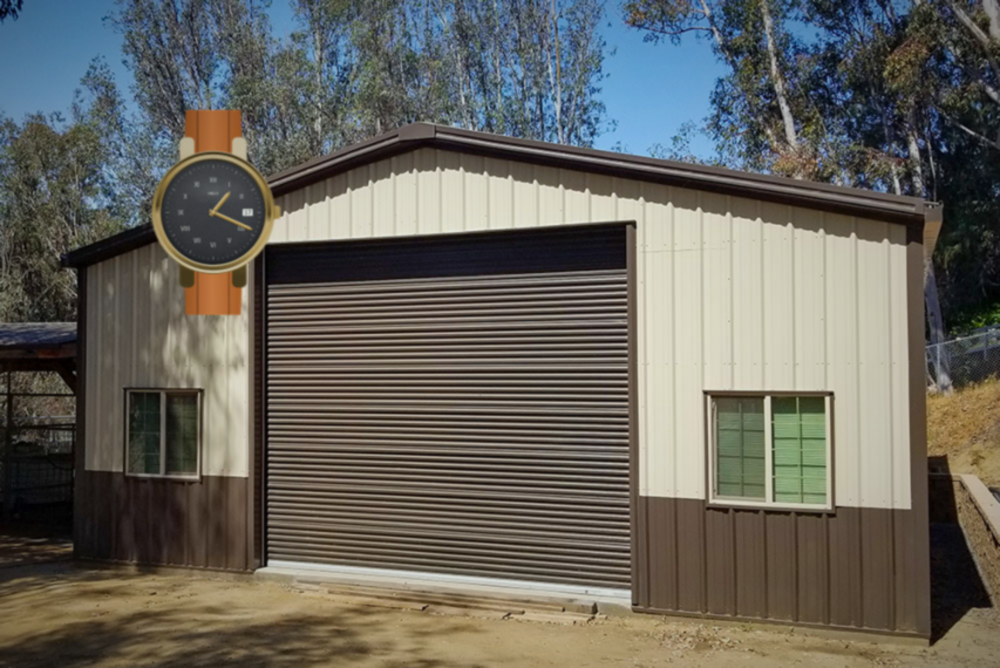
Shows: 1h19
